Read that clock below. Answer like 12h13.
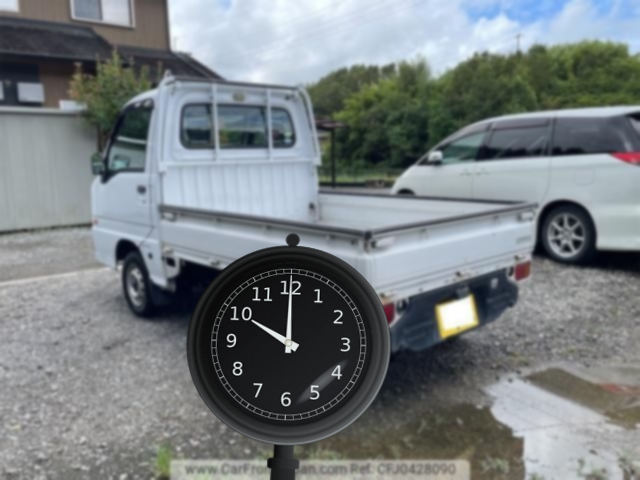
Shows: 10h00
